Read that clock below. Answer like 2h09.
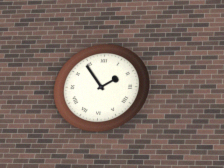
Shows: 1h54
